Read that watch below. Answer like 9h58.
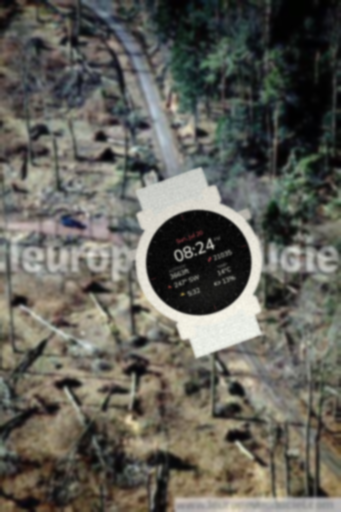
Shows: 8h24
